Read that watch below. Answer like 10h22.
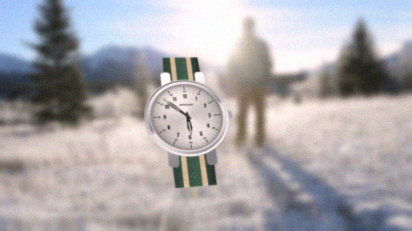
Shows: 5h52
